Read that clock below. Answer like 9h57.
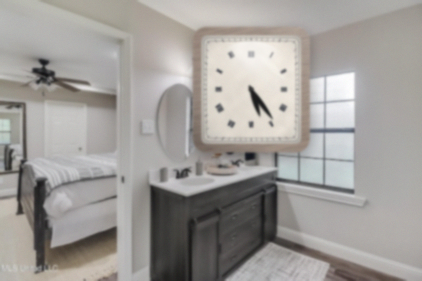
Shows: 5h24
